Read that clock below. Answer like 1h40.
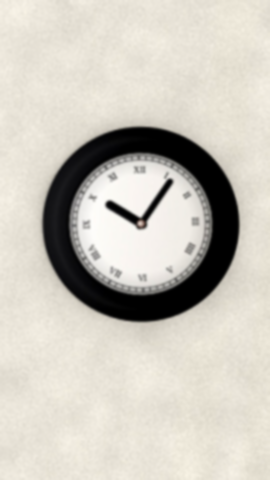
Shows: 10h06
